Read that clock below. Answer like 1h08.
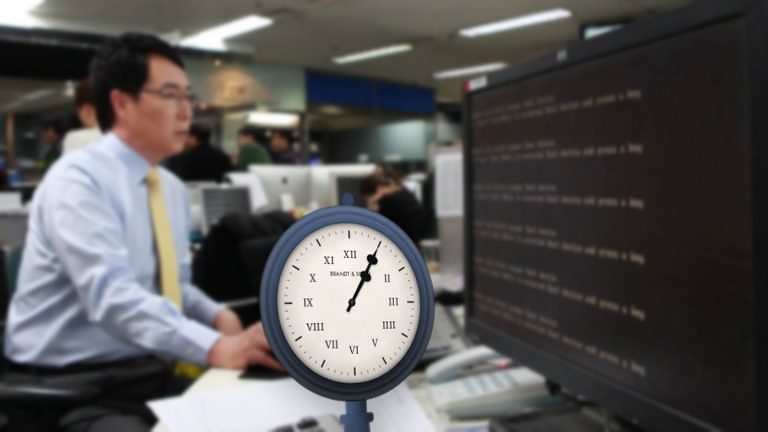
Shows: 1h05
